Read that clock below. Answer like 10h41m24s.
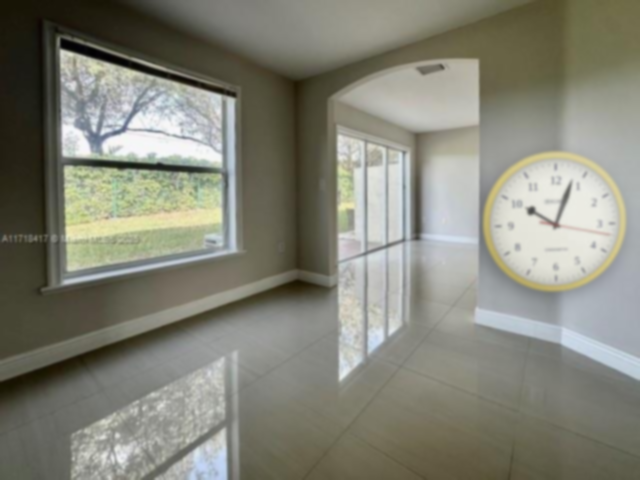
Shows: 10h03m17s
